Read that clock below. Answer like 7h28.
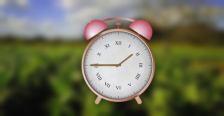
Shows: 1h45
